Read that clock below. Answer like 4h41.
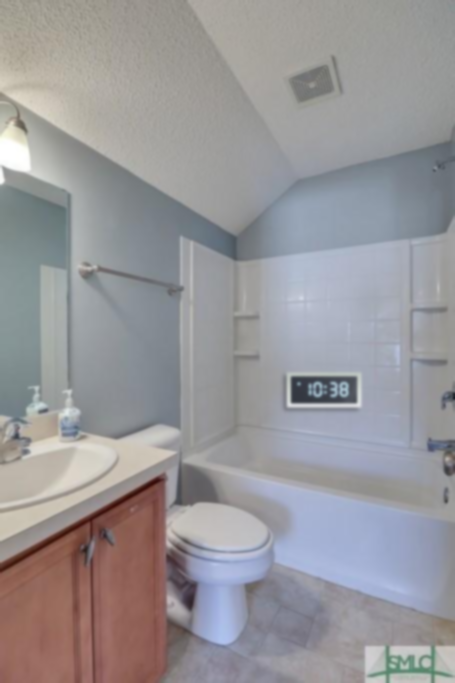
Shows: 10h38
